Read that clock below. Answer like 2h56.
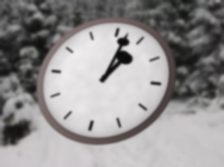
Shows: 1h02
